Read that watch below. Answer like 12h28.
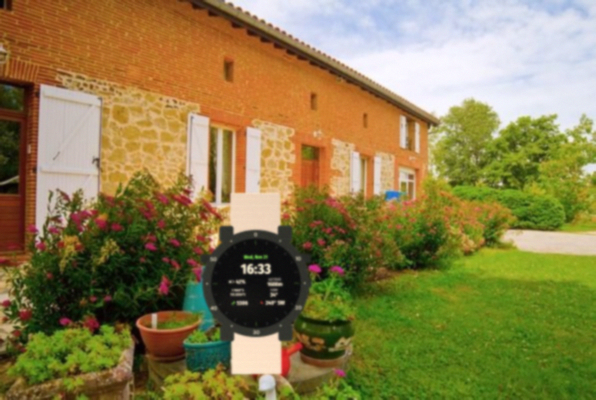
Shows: 16h33
